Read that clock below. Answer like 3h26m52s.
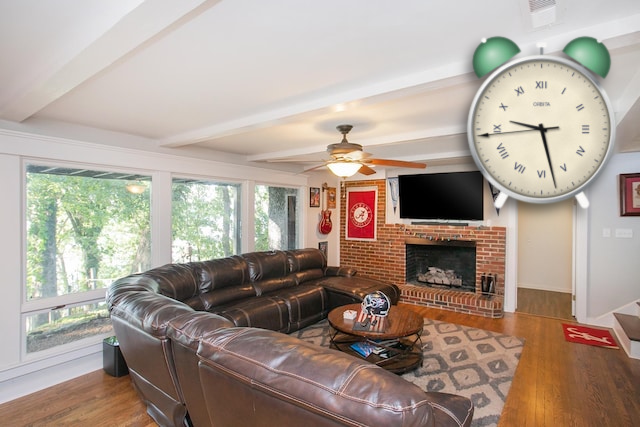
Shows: 9h27m44s
